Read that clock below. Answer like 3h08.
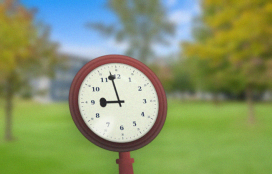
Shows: 8h58
